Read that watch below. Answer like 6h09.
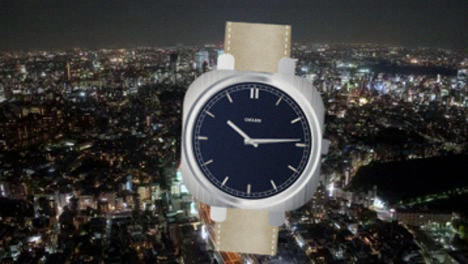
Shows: 10h14
